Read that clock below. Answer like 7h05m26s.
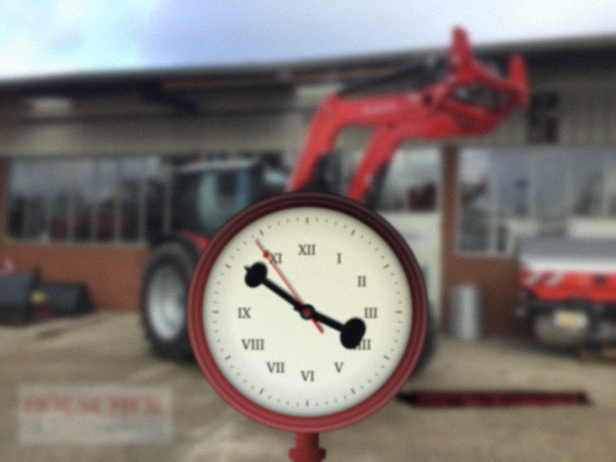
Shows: 3h50m54s
